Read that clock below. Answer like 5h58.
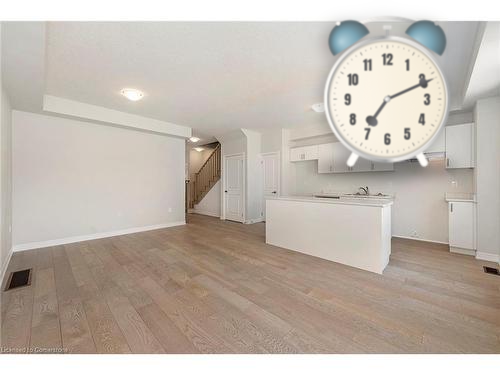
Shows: 7h11
